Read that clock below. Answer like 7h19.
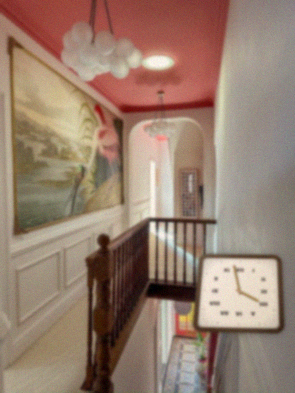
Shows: 3h58
